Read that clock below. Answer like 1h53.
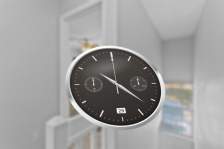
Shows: 10h22
